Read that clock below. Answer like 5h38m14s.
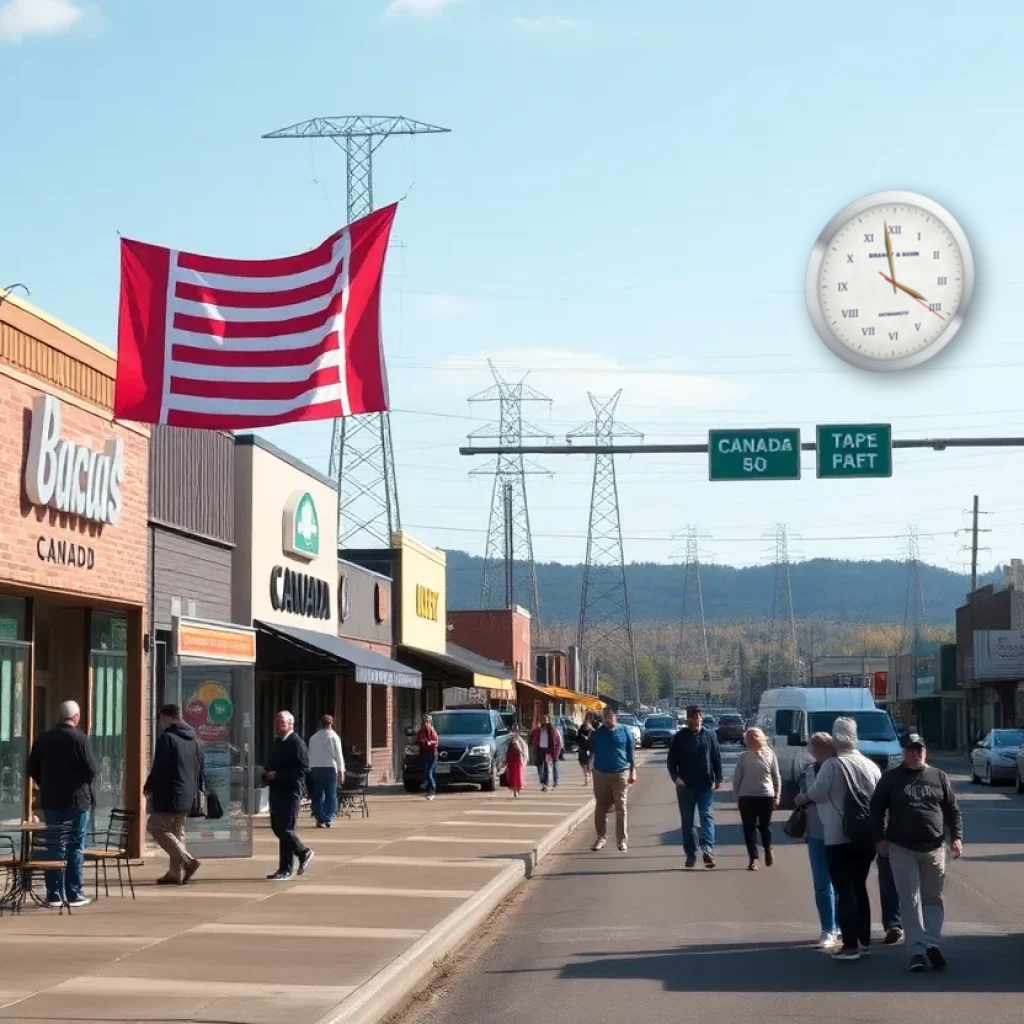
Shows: 3h58m21s
